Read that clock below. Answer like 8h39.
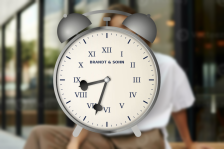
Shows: 8h33
